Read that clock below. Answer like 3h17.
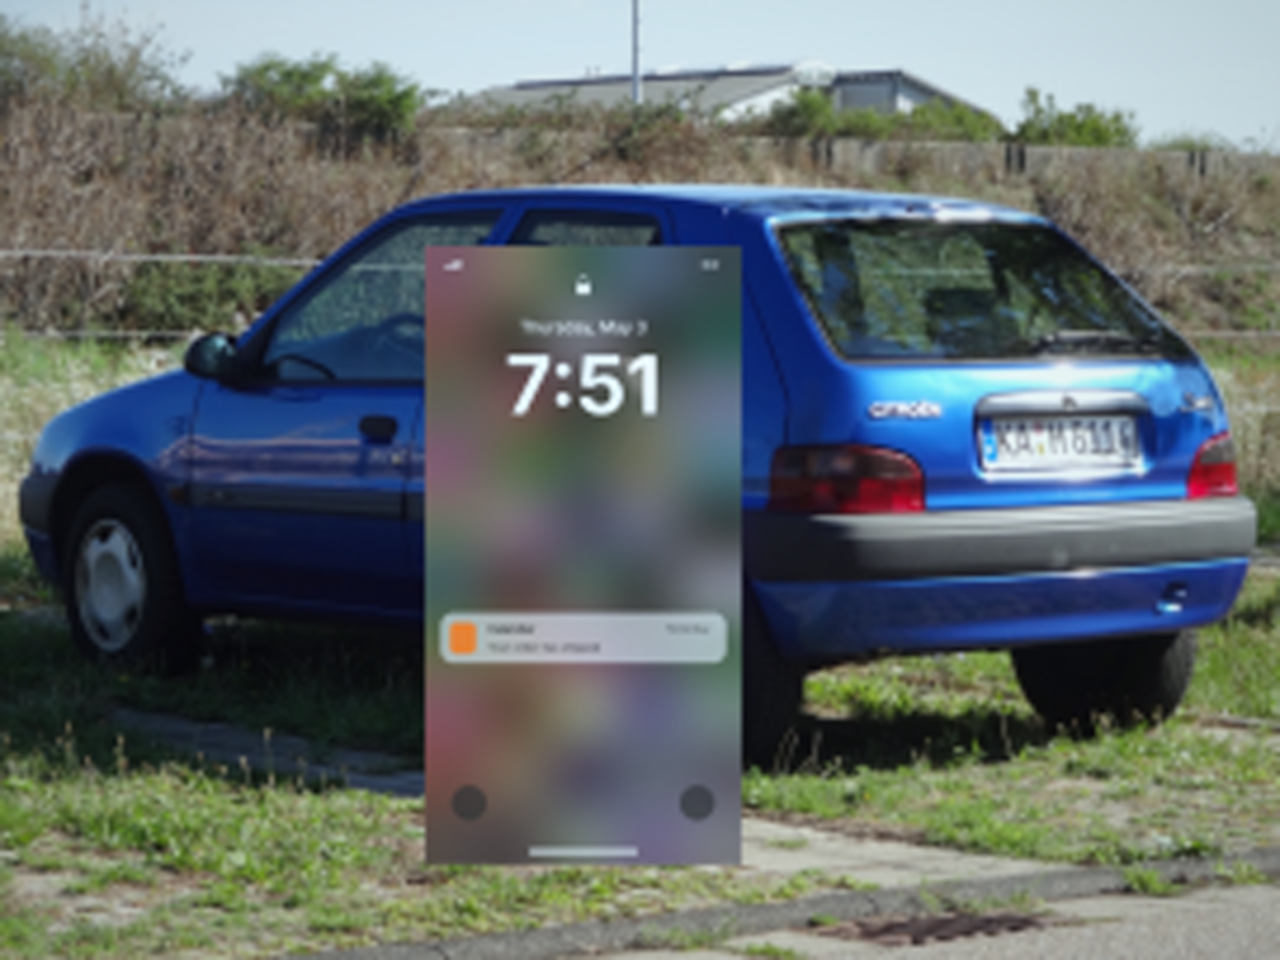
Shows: 7h51
